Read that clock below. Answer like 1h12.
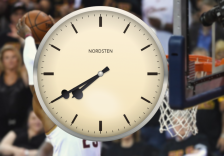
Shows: 7h40
